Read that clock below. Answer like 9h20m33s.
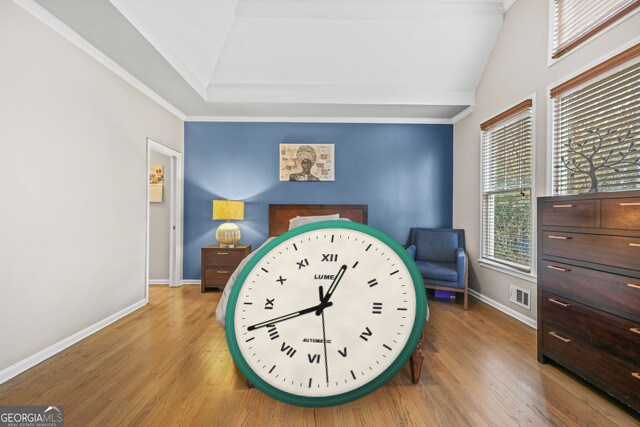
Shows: 12h41m28s
